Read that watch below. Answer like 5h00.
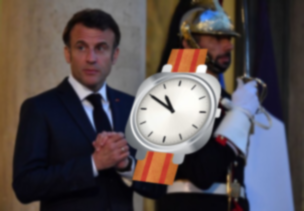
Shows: 10h50
